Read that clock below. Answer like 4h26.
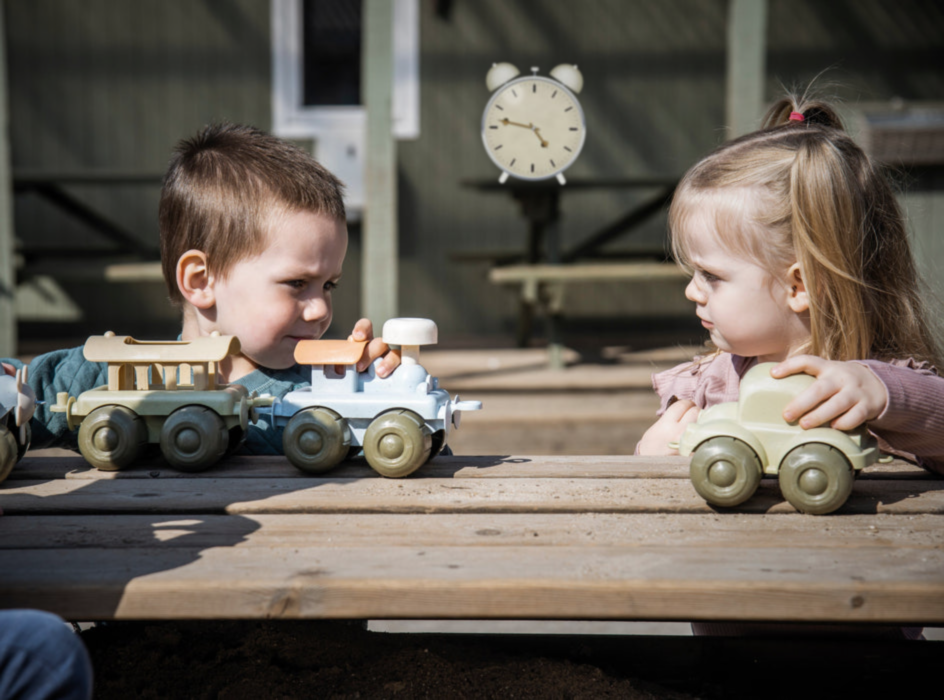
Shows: 4h47
